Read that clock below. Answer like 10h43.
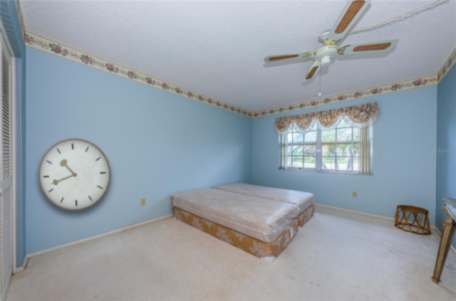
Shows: 10h42
